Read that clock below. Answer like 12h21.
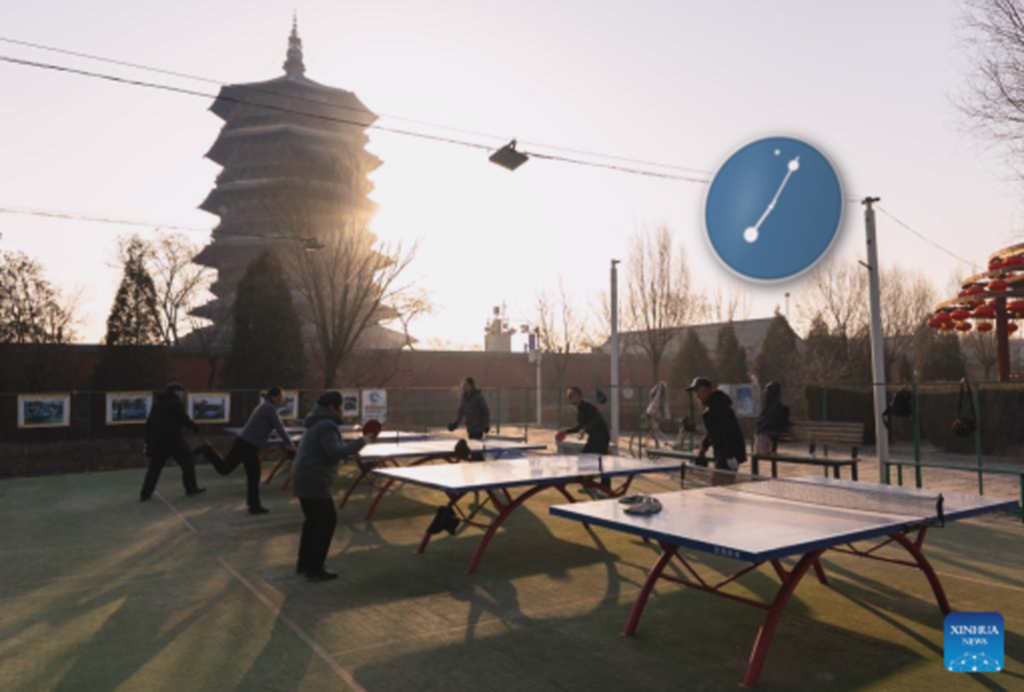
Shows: 7h04
